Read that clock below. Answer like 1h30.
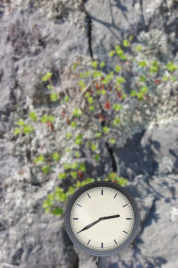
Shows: 2h40
